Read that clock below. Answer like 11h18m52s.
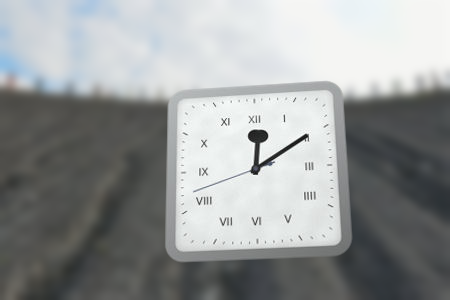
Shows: 12h09m42s
